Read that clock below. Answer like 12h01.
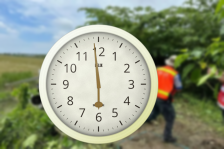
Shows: 5h59
